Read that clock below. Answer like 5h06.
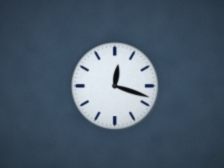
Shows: 12h18
